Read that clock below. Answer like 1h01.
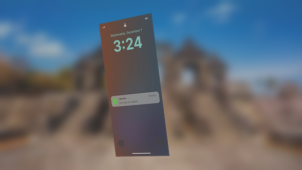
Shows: 3h24
